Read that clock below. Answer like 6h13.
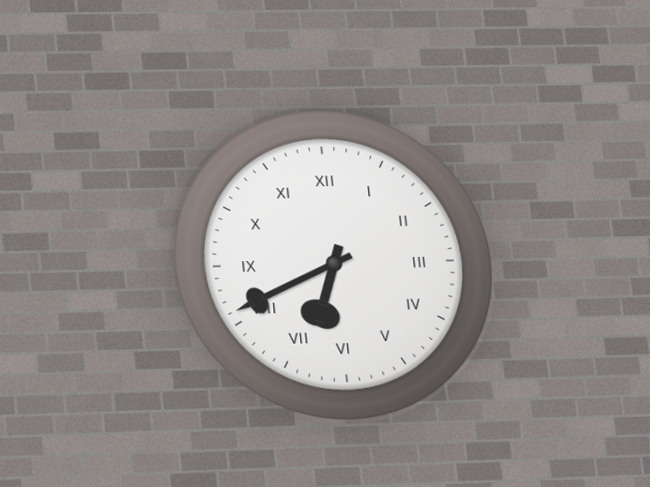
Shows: 6h41
